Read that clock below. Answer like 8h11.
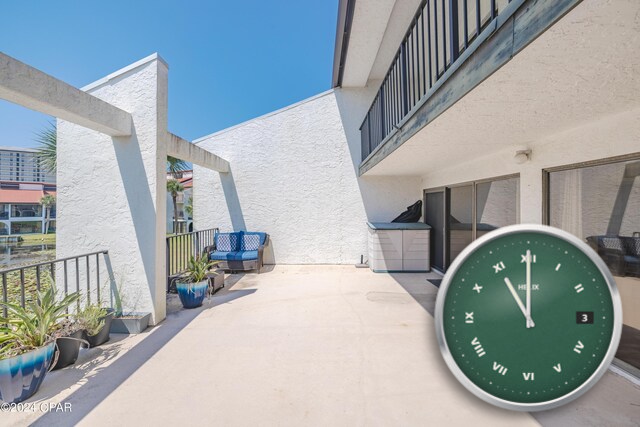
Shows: 11h00
